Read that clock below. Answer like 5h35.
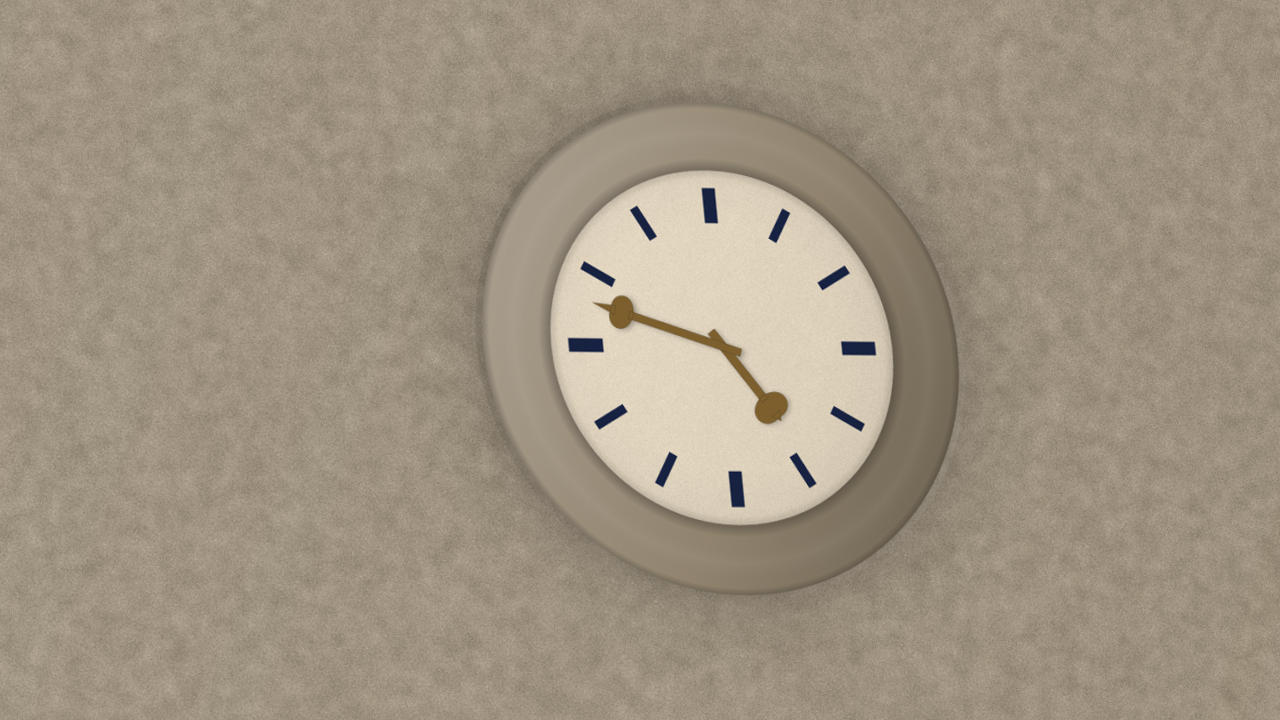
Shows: 4h48
